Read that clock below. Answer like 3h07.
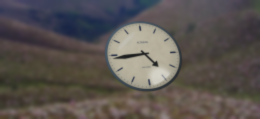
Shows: 4h44
